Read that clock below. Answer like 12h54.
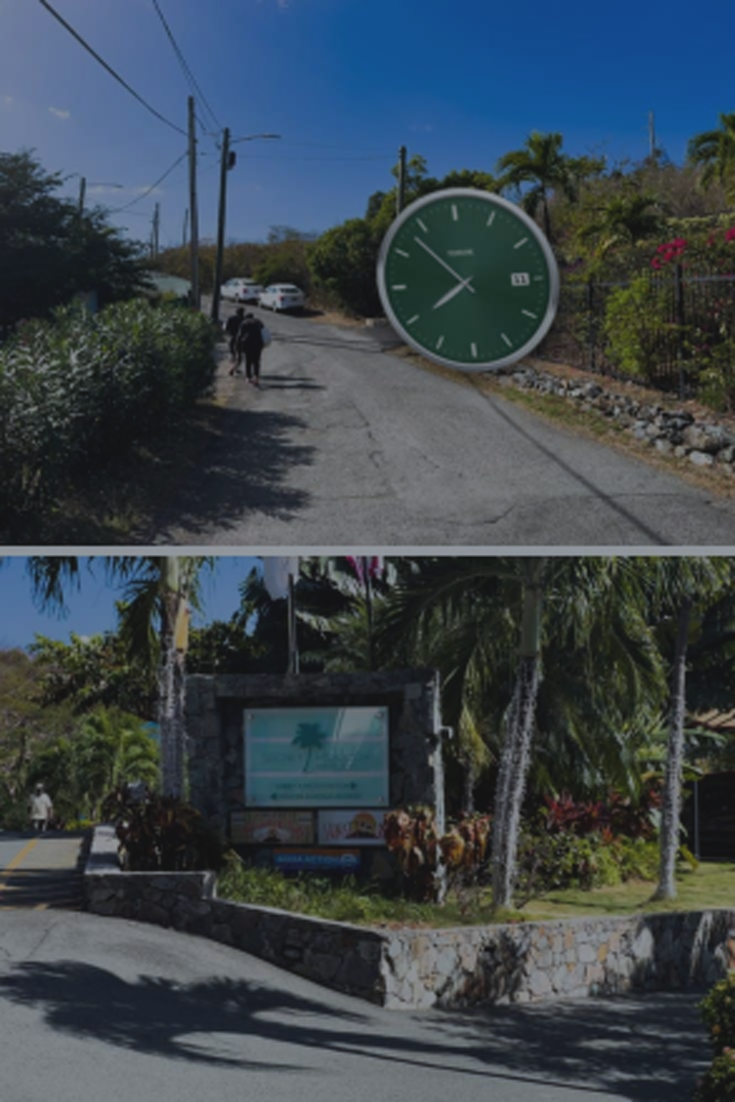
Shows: 7h53
